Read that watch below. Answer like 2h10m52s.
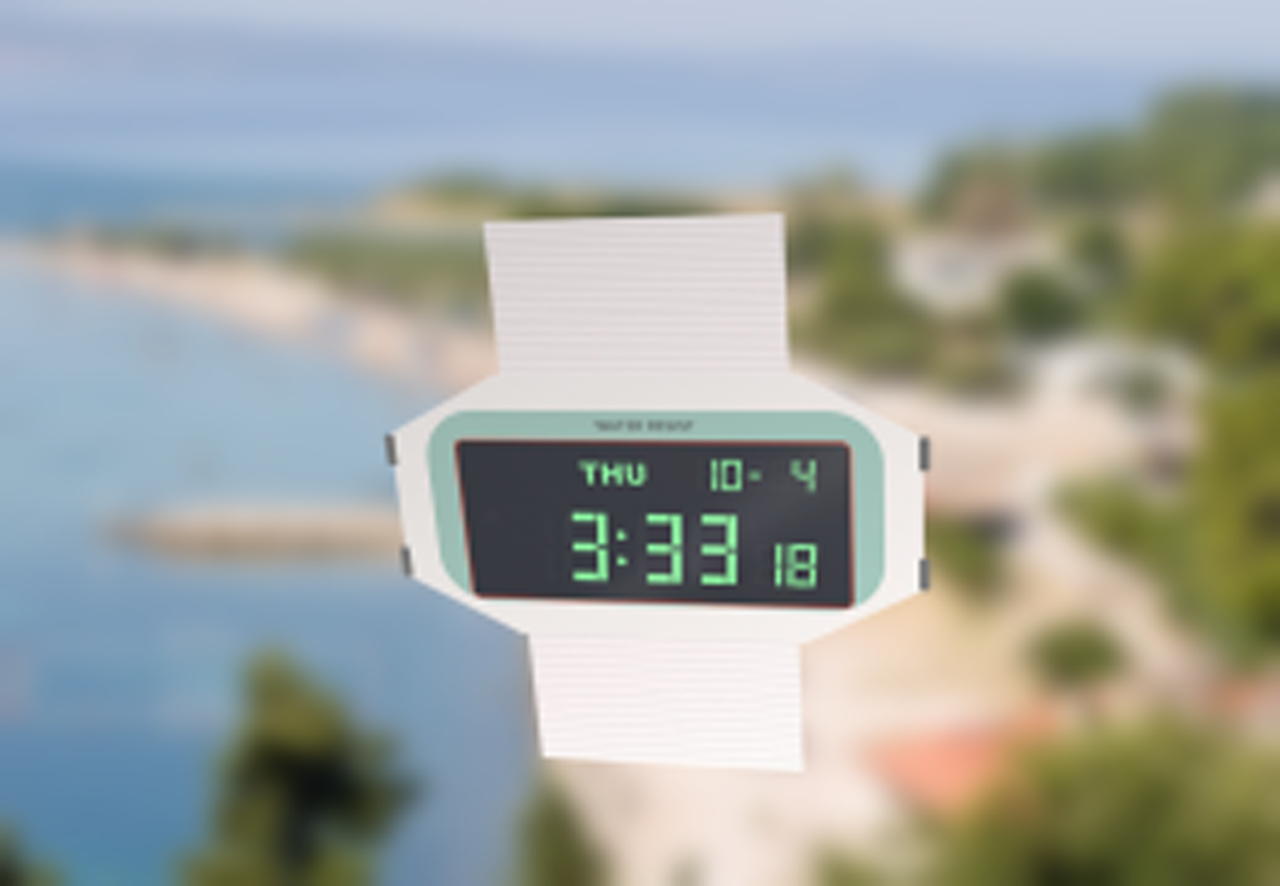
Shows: 3h33m18s
